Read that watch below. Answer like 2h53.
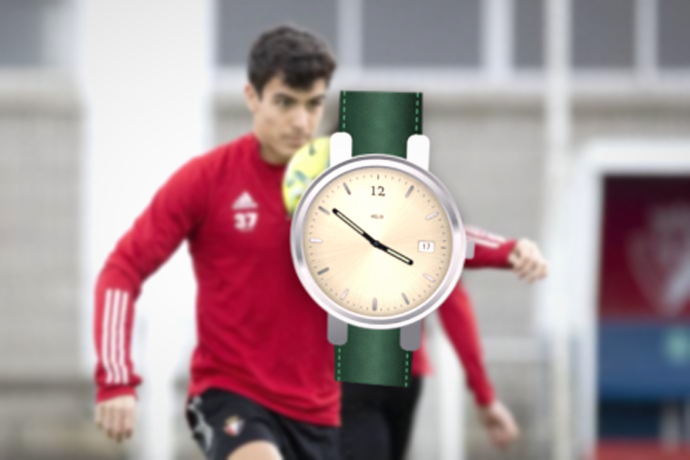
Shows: 3h51
